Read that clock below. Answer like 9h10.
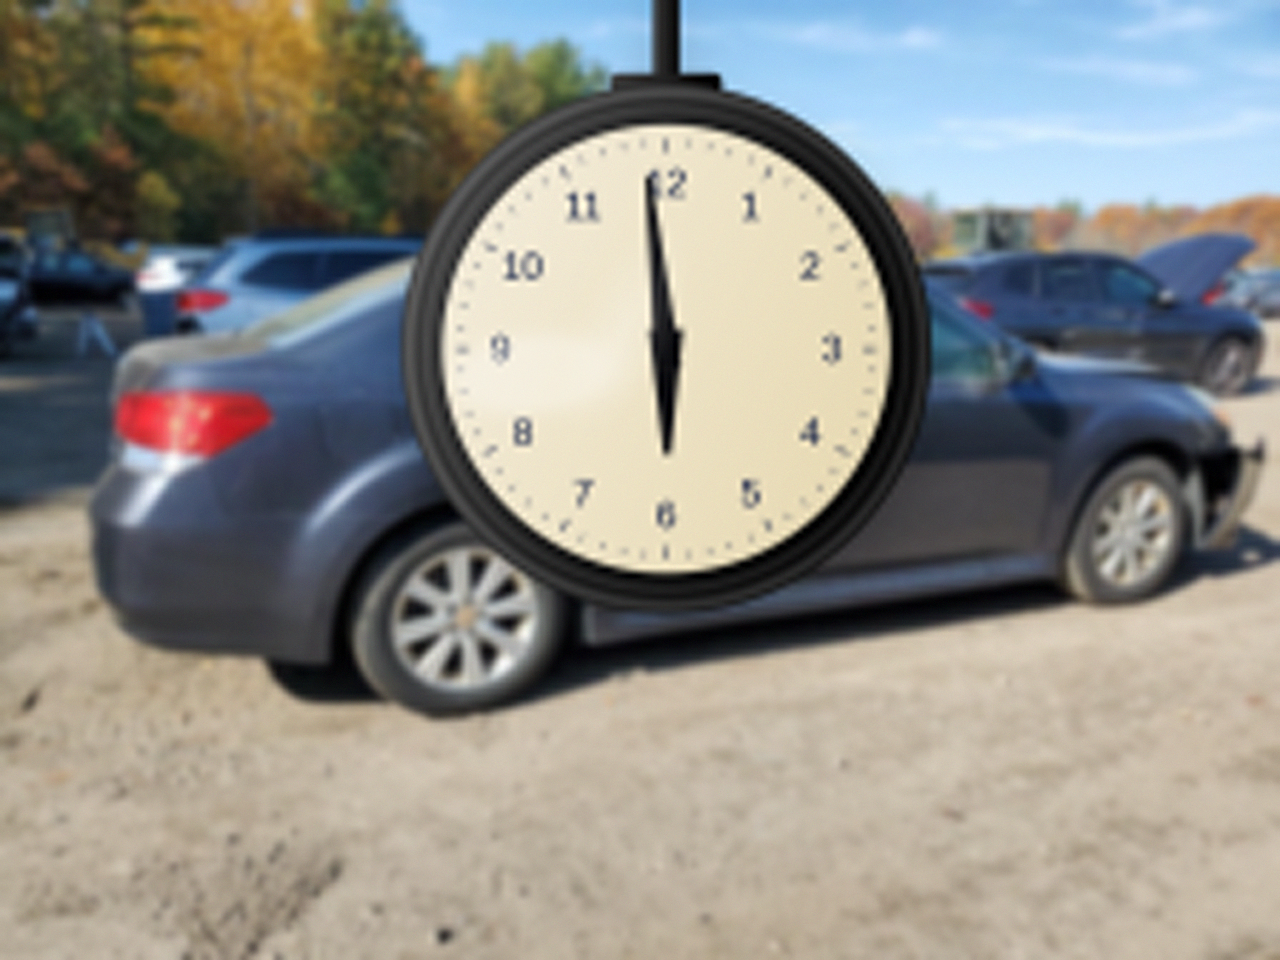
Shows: 5h59
